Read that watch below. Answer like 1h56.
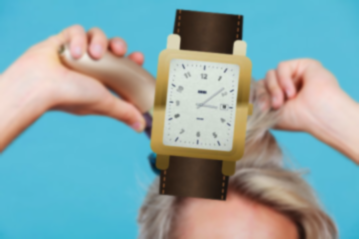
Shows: 3h08
